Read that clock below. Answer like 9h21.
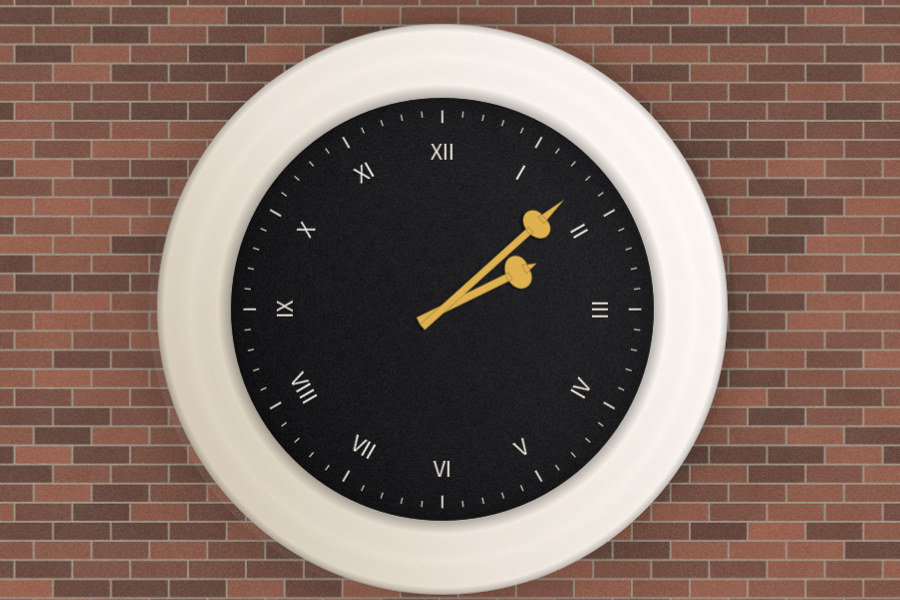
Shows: 2h08
